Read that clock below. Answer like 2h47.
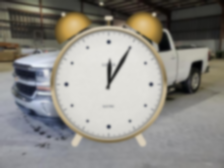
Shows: 12h05
